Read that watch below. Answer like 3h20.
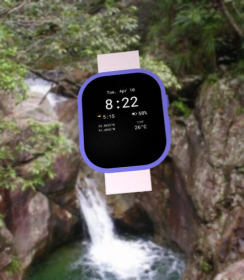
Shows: 8h22
